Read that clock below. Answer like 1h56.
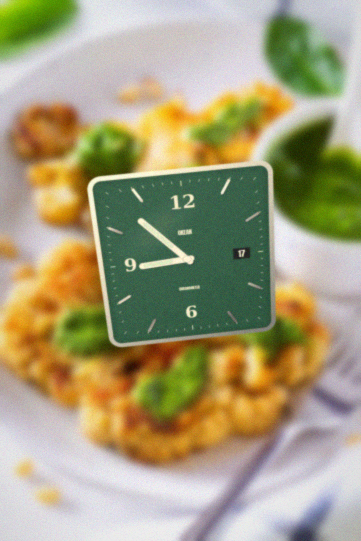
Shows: 8h53
